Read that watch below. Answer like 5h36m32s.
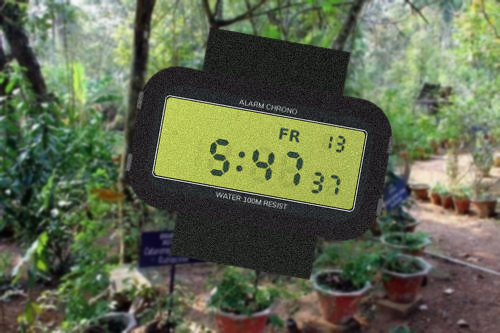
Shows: 5h47m37s
